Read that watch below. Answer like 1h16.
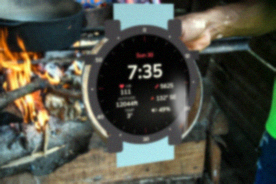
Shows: 7h35
